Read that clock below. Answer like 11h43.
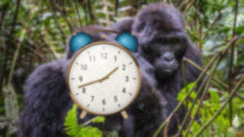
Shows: 1h42
